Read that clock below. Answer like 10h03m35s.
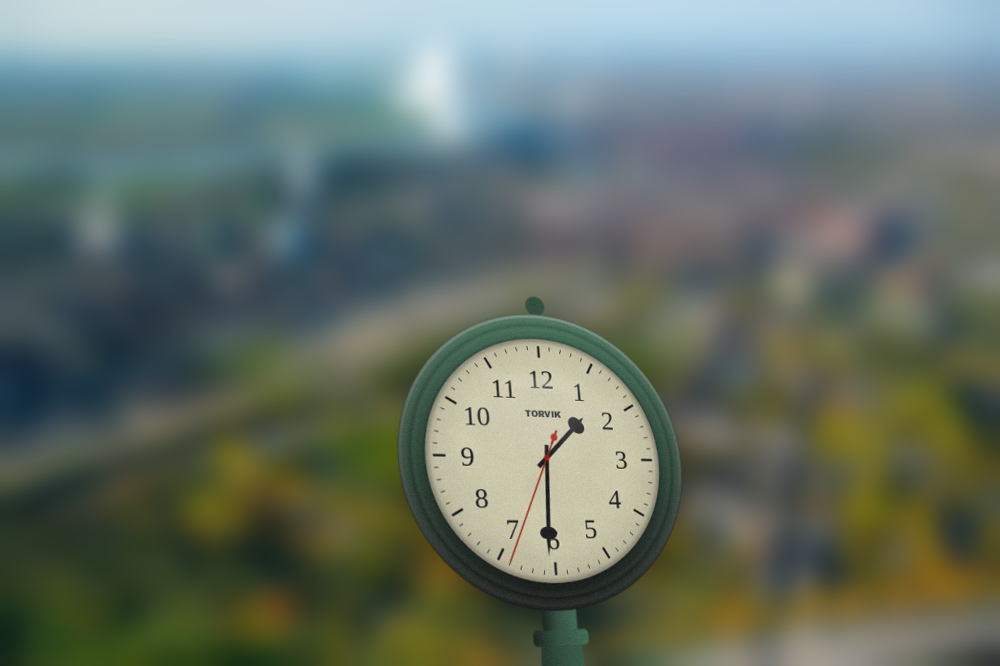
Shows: 1h30m34s
